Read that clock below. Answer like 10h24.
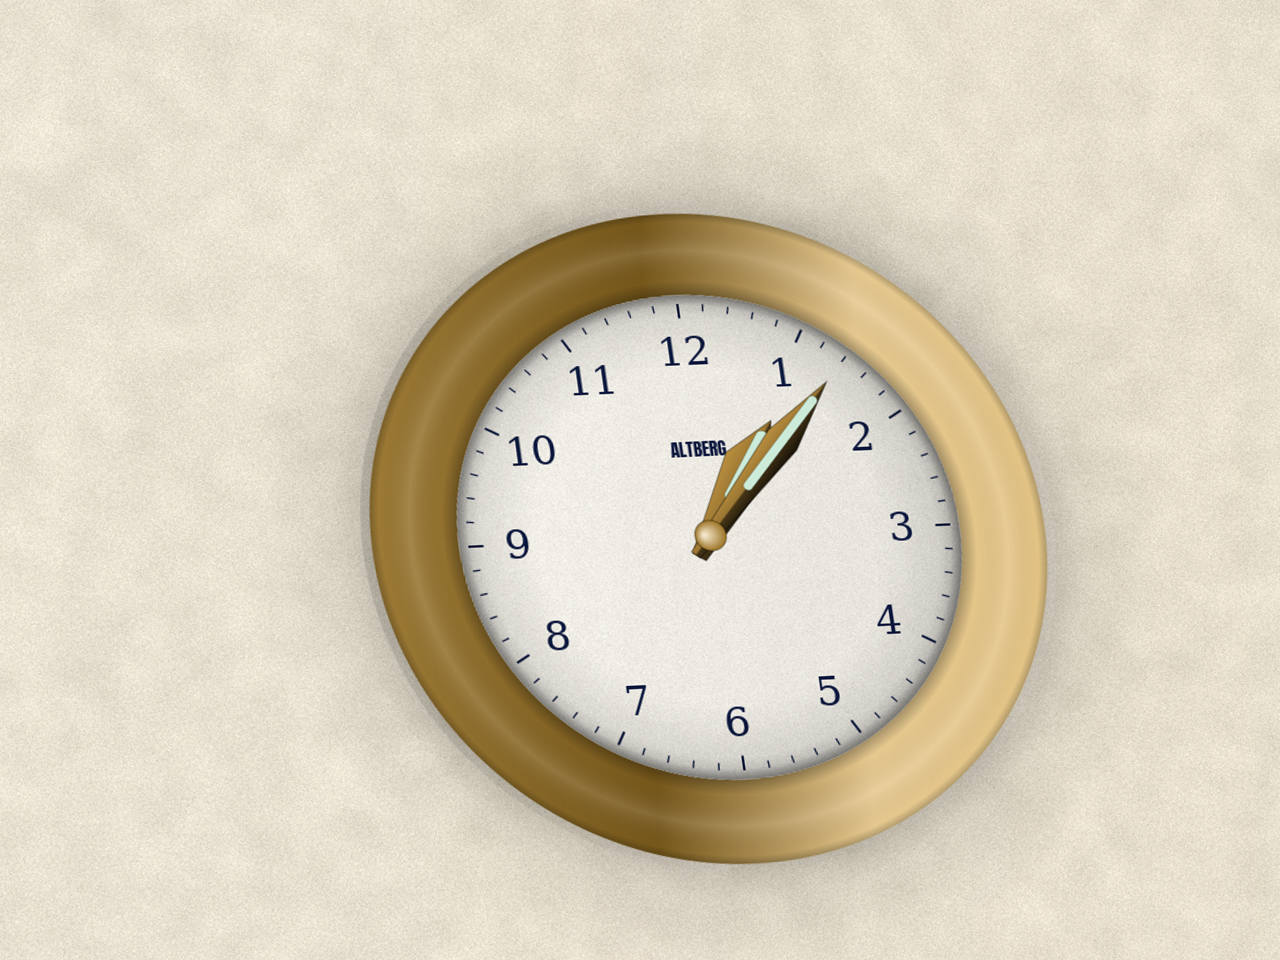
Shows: 1h07
